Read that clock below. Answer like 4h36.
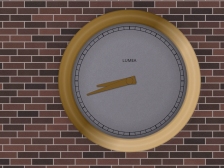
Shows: 8h42
